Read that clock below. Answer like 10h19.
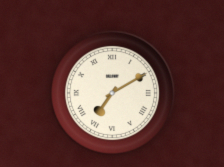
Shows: 7h10
